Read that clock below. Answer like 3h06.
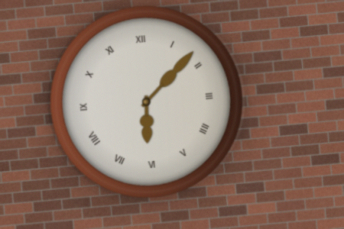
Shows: 6h08
